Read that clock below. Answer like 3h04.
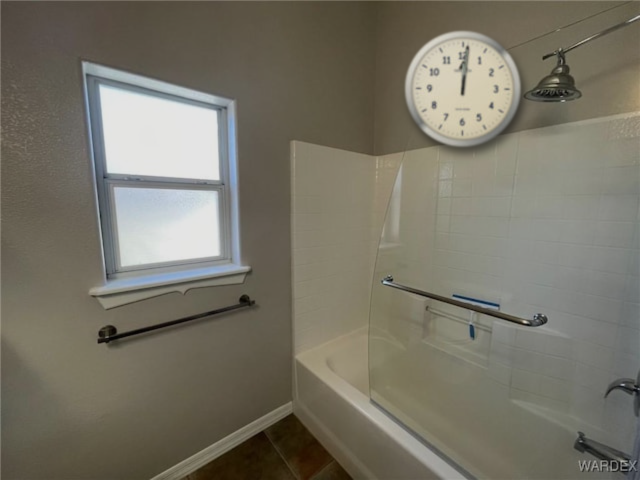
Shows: 12h01
